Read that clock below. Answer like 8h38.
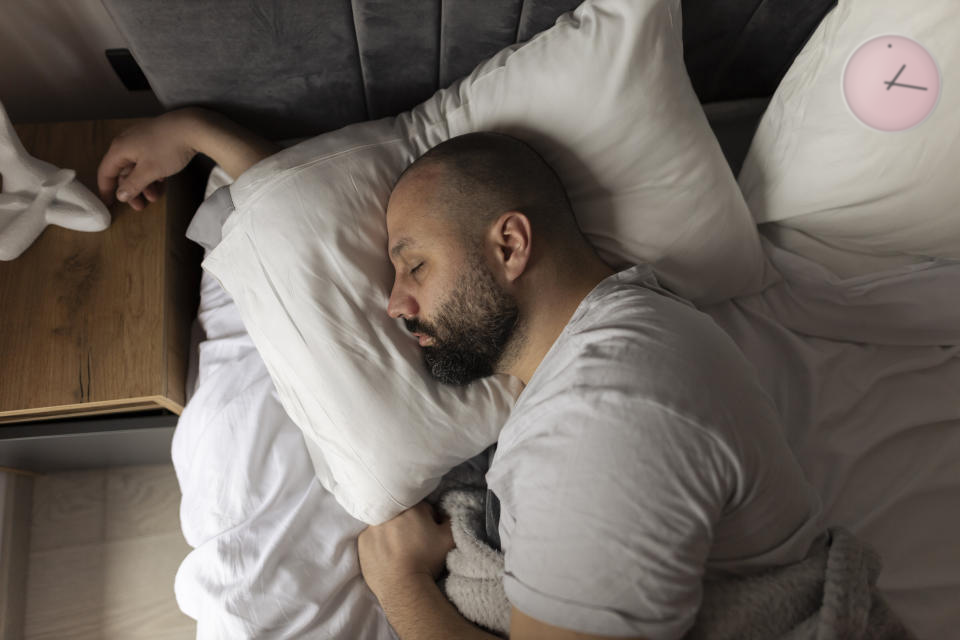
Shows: 1h17
